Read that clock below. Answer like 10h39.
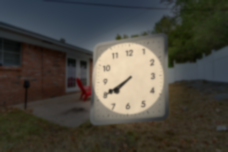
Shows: 7h40
